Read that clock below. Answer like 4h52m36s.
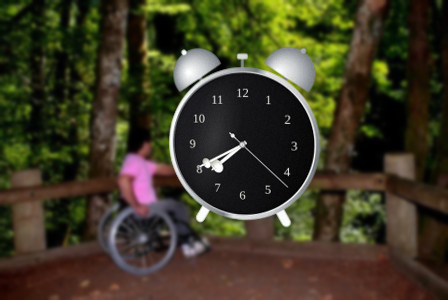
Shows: 7h40m22s
